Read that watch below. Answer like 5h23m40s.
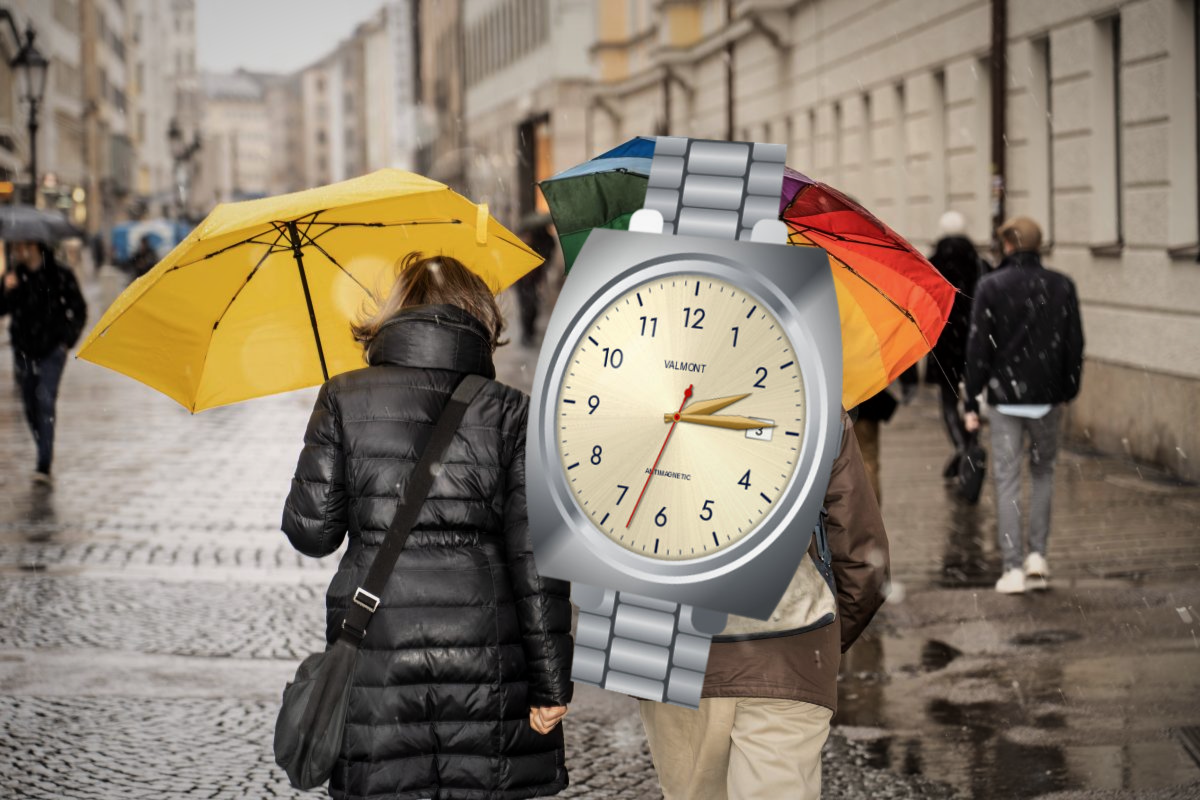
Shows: 2h14m33s
